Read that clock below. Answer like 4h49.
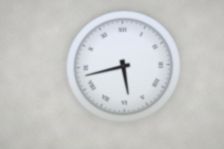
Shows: 5h43
